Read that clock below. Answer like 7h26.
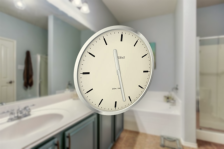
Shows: 11h27
